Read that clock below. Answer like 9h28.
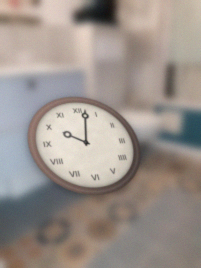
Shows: 10h02
